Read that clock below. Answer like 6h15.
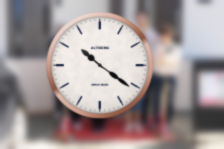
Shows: 10h21
